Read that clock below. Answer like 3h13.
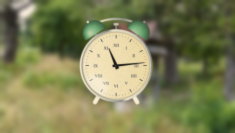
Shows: 11h14
